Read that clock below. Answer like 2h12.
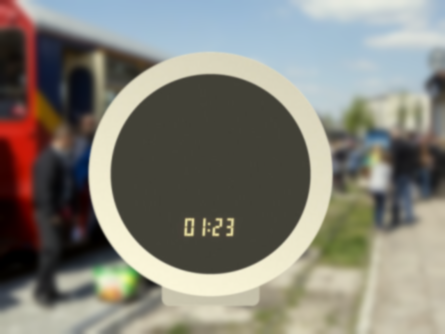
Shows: 1h23
